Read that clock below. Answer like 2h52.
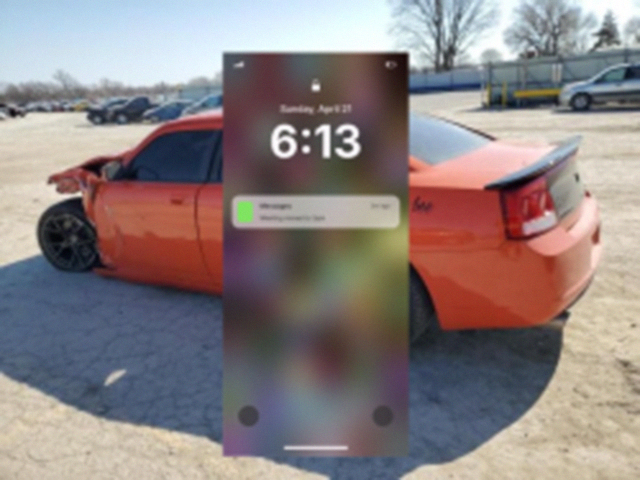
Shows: 6h13
